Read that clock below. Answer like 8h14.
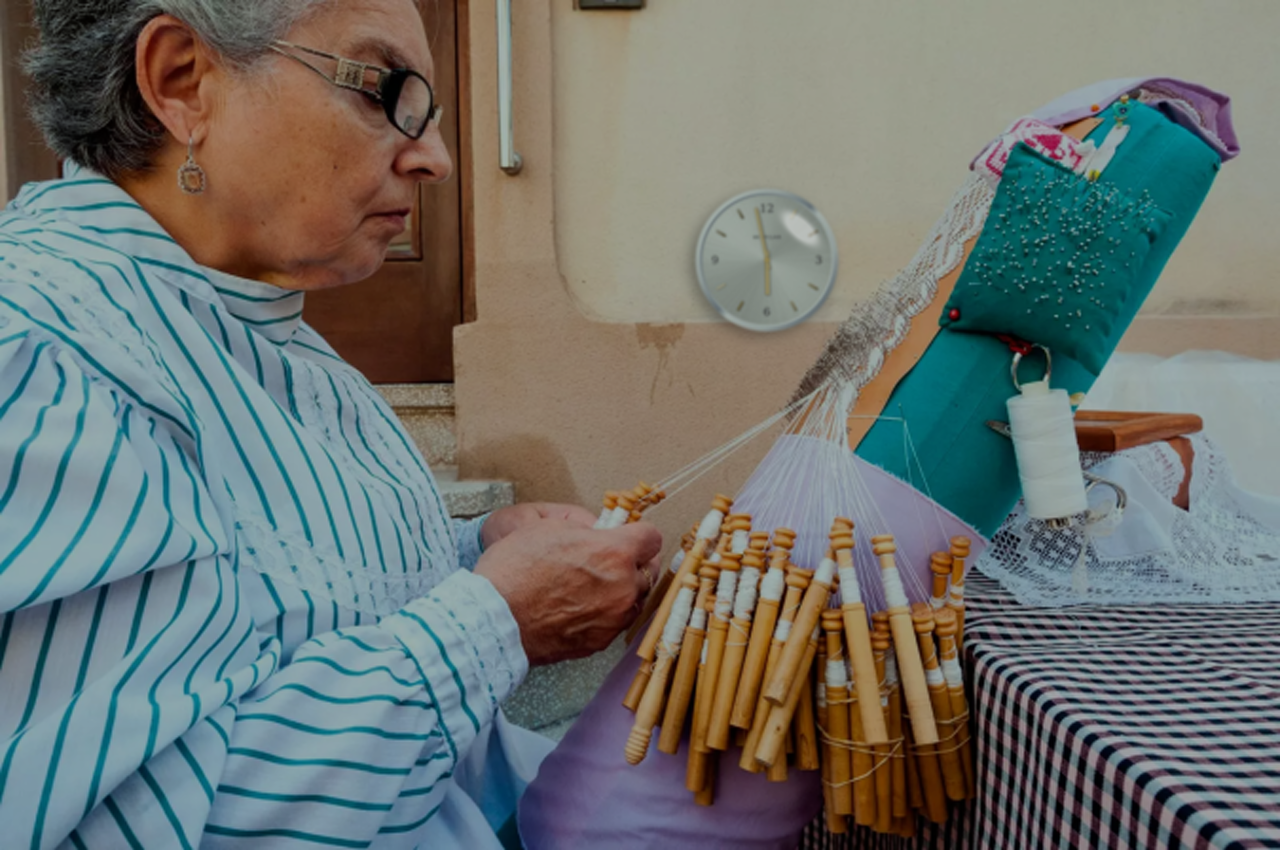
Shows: 5h58
